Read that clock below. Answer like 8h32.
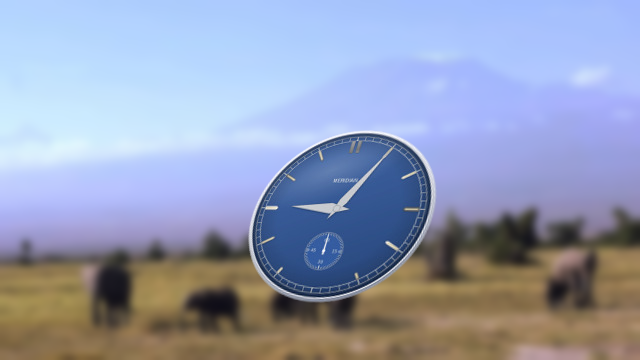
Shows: 9h05
